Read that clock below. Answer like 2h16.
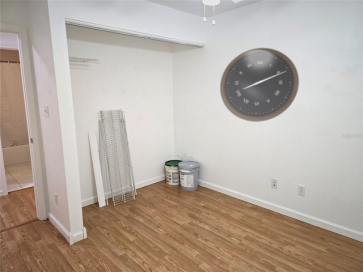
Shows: 8h11
